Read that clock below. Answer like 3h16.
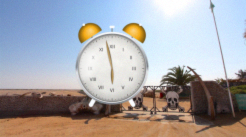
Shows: 5h58
